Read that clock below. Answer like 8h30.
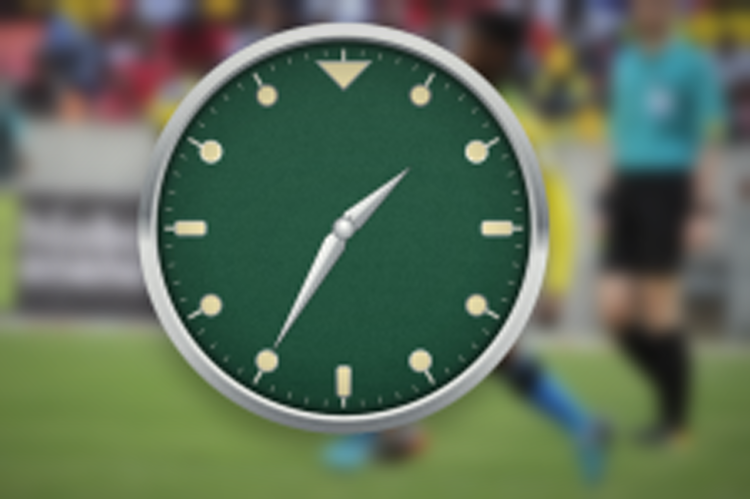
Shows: 1h35
